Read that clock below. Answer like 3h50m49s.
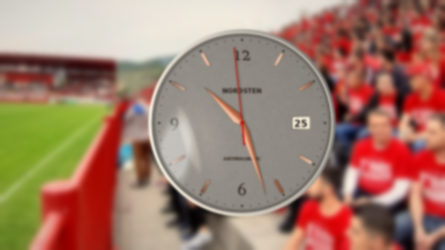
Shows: 10h26m59s
